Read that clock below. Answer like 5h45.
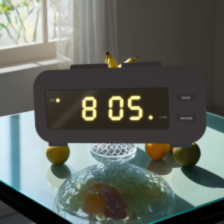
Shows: 8h05
